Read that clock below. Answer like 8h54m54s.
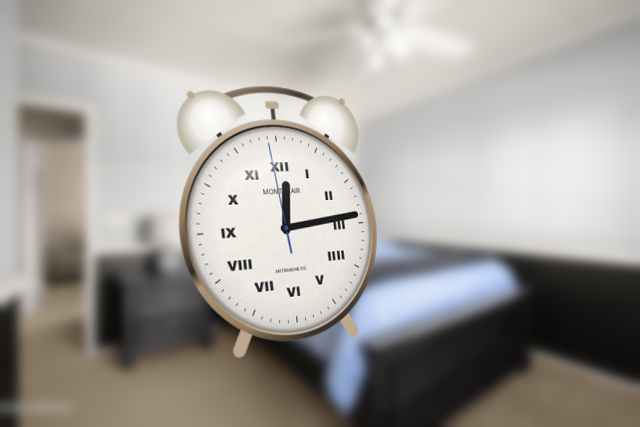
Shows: 12h13m59s
